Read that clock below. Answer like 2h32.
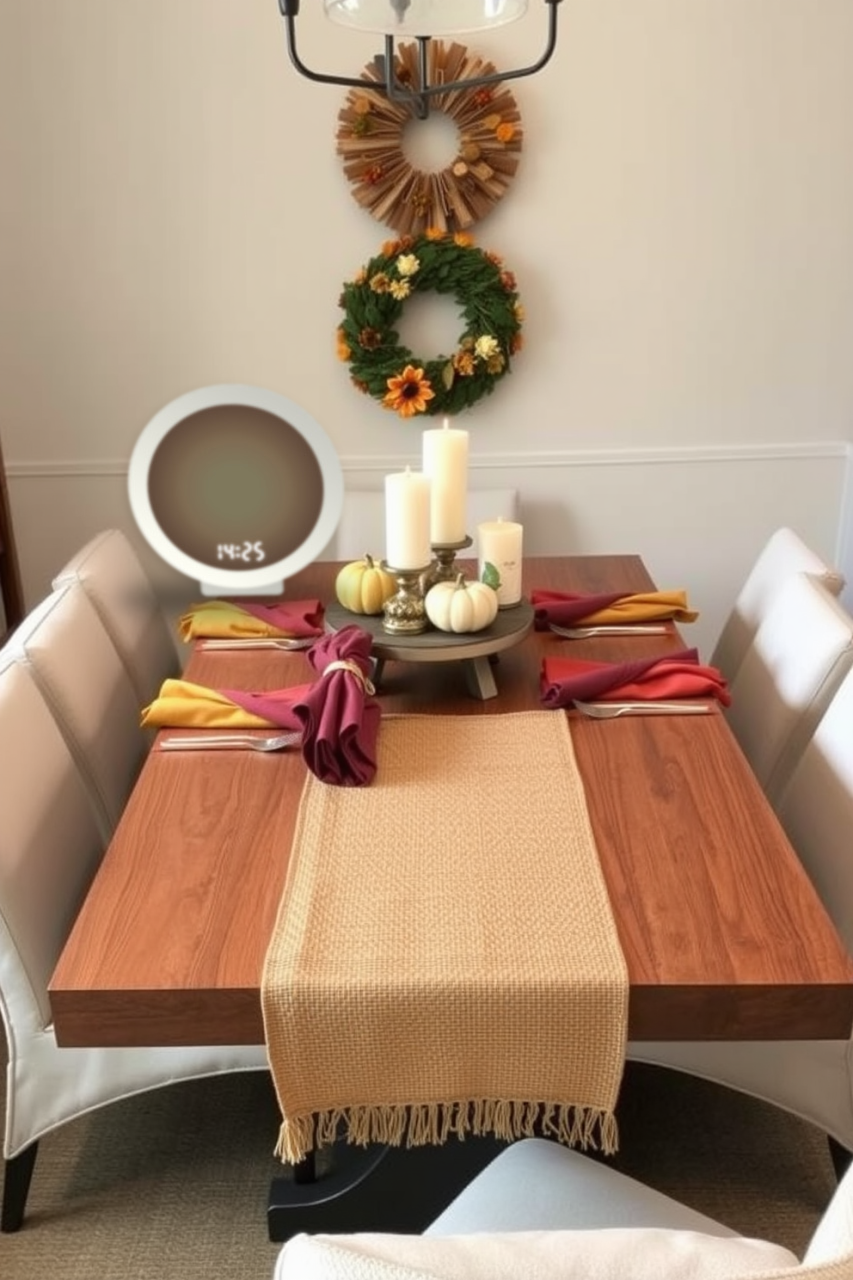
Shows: 14h25
